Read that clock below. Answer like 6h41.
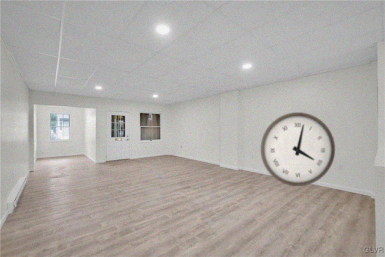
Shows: 4h02
